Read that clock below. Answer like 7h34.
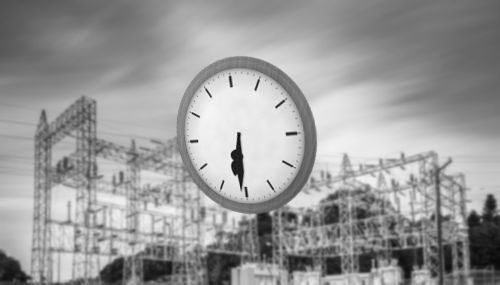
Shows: 6h31
